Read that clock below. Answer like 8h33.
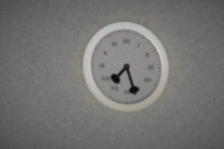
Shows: 7h27
